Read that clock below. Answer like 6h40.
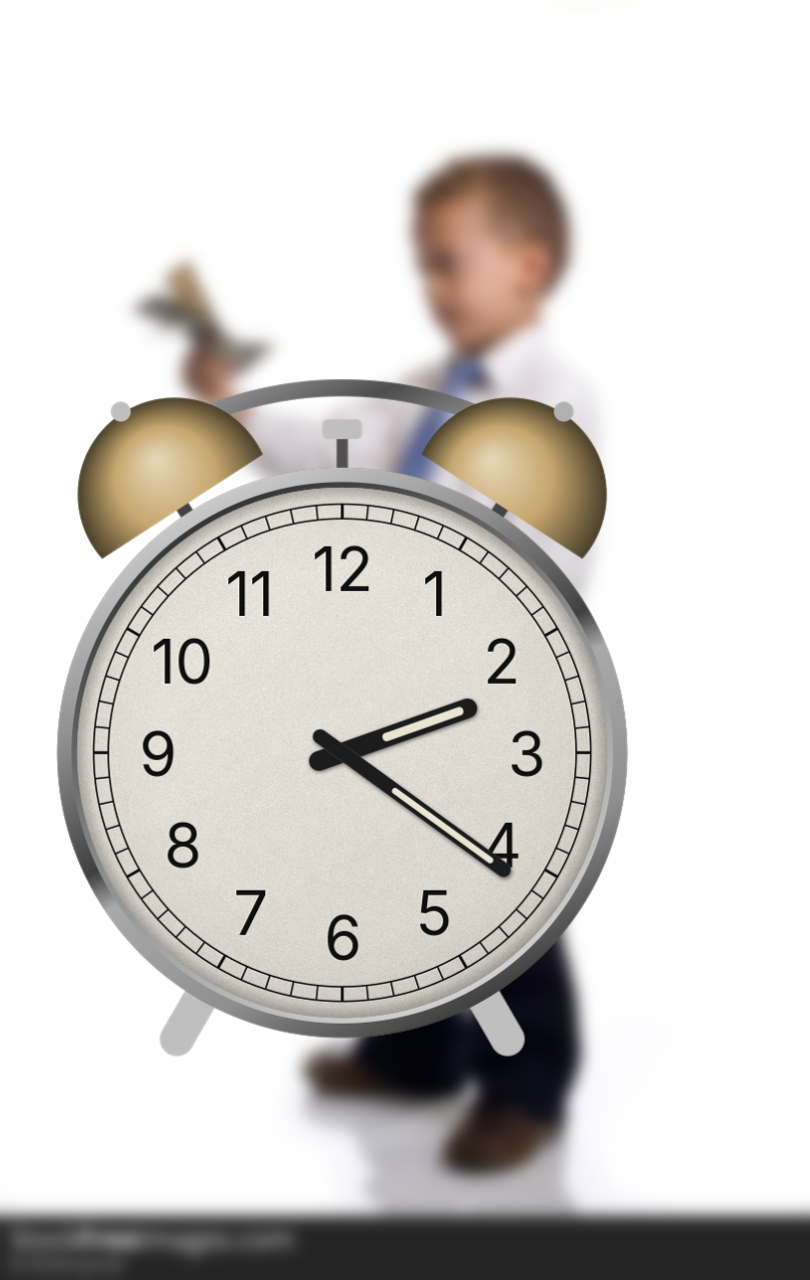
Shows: 2h21
